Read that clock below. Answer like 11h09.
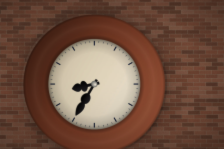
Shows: 8h35
